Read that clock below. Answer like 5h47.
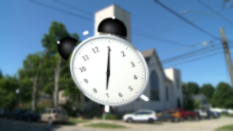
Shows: 7h05
